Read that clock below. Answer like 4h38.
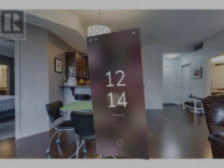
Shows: 12h14
